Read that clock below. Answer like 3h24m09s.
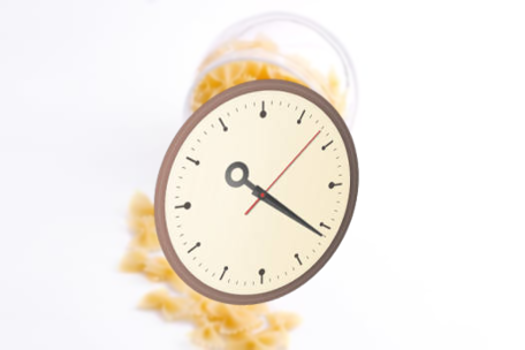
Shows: 10h21m08s
